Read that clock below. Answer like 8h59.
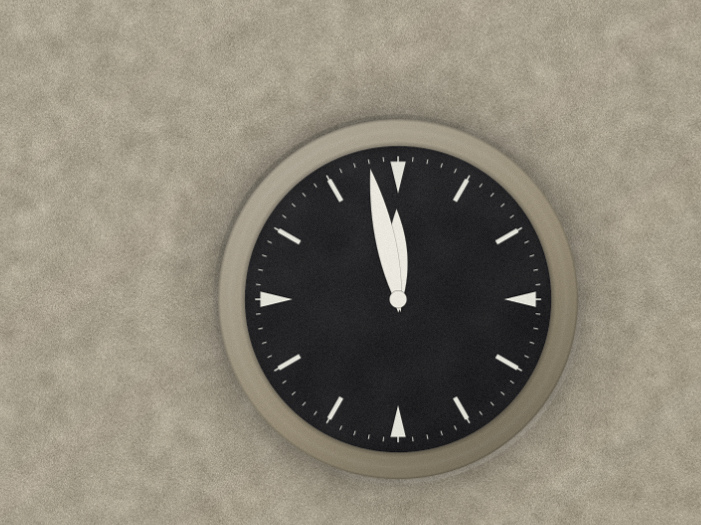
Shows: 11h58
